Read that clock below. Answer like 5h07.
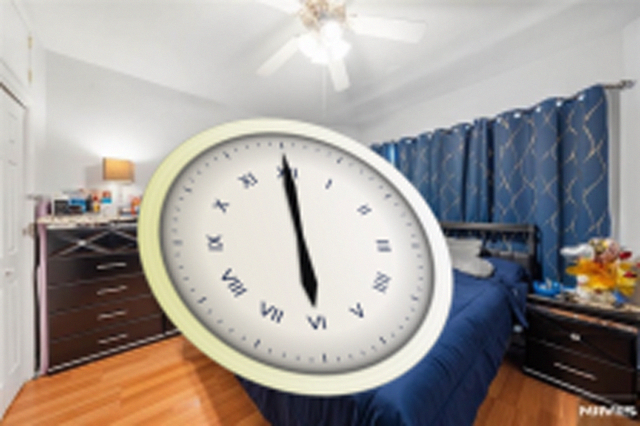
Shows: 6h00
